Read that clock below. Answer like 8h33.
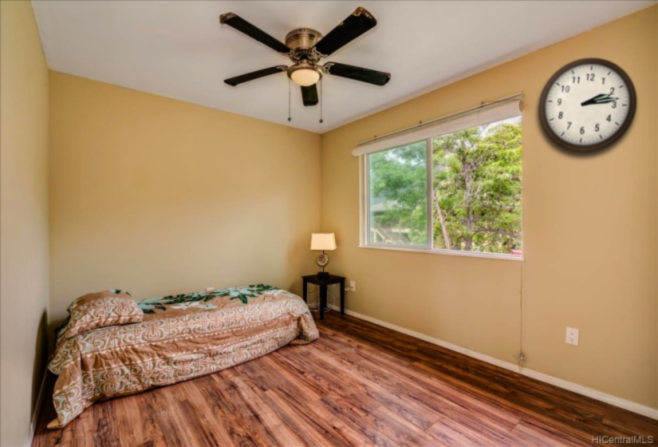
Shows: 2h13
